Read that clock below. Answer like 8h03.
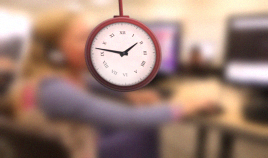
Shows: 1h47
